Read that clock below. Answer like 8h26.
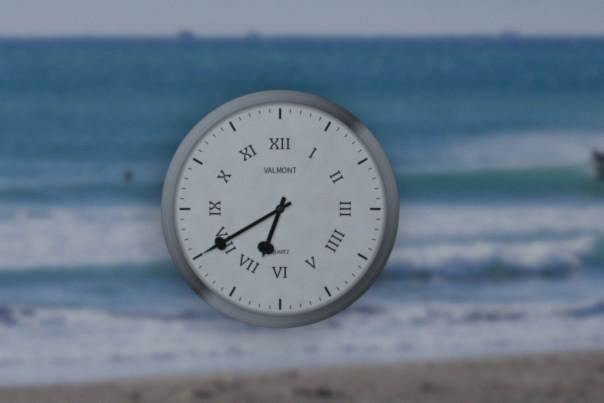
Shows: 6h40
